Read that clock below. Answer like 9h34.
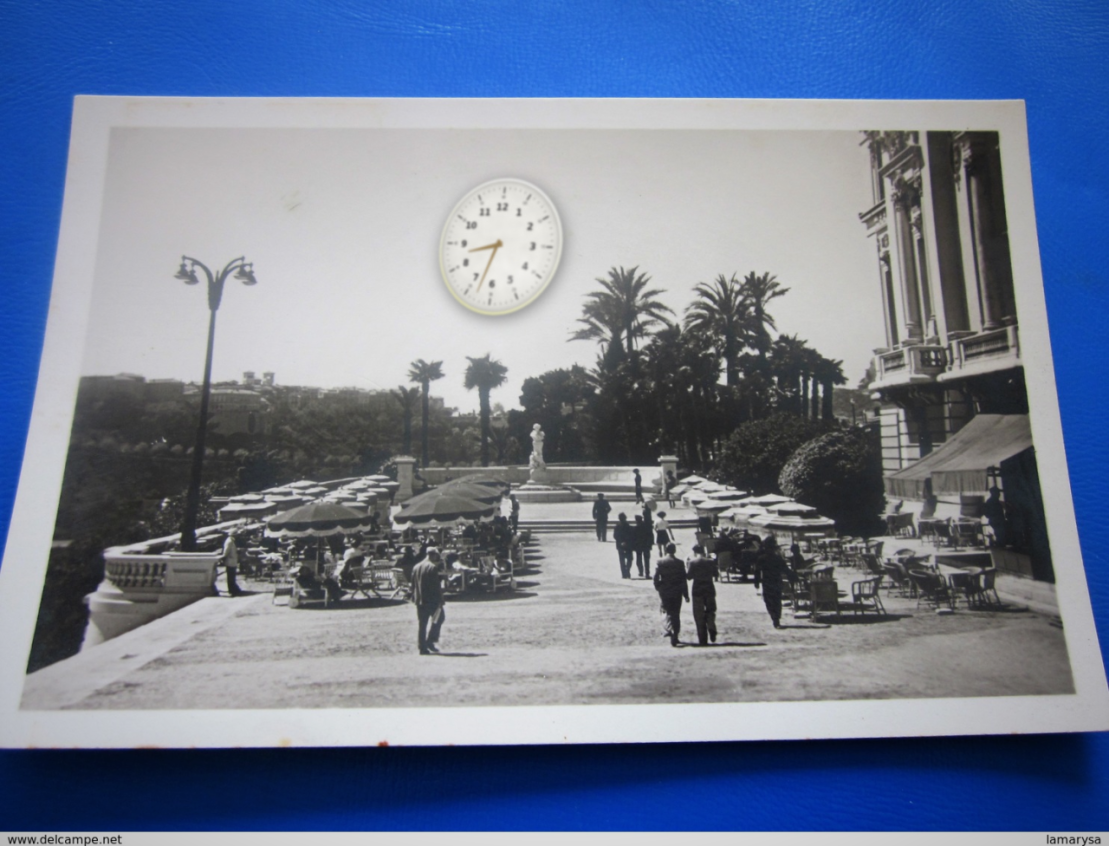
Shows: 8h33
